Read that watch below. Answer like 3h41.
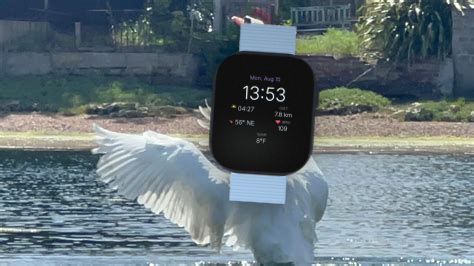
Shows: 13h53
